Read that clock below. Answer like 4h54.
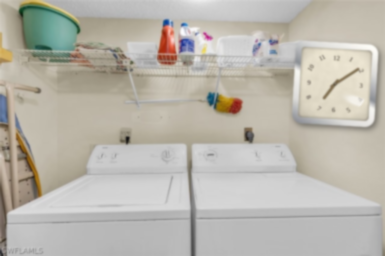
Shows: 7h09
